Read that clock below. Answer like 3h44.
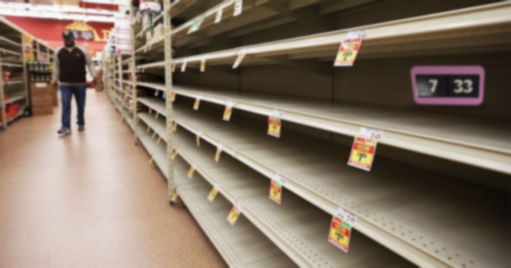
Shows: 7h33
